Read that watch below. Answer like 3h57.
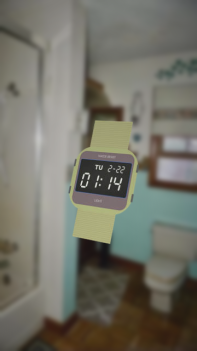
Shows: 1h14
